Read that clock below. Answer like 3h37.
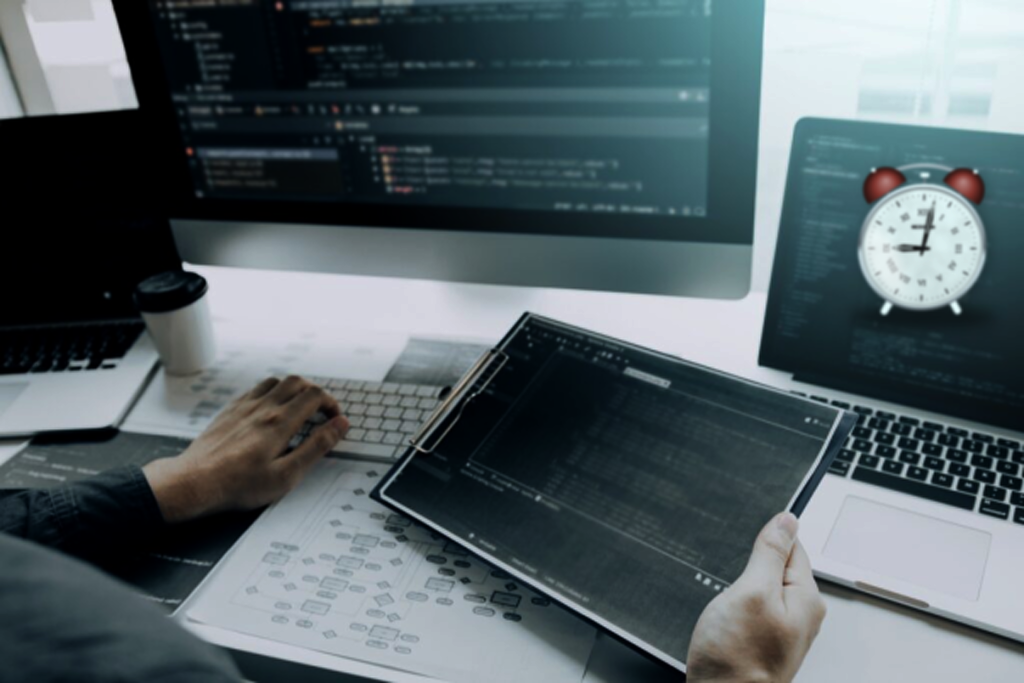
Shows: 9h02
